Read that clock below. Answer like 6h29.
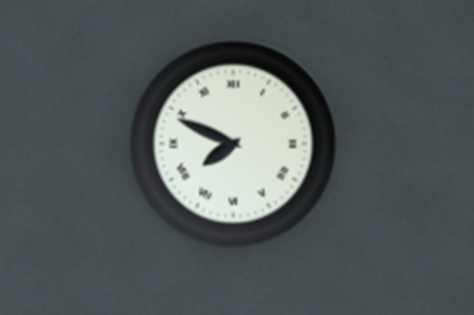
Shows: 7h49
